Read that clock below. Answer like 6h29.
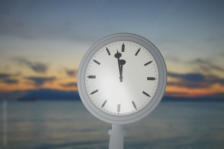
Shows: 11h58
